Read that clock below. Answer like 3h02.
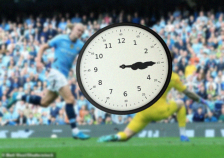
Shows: 3h15
